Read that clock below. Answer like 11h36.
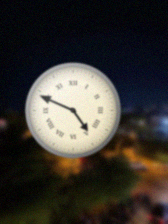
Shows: 4h49
